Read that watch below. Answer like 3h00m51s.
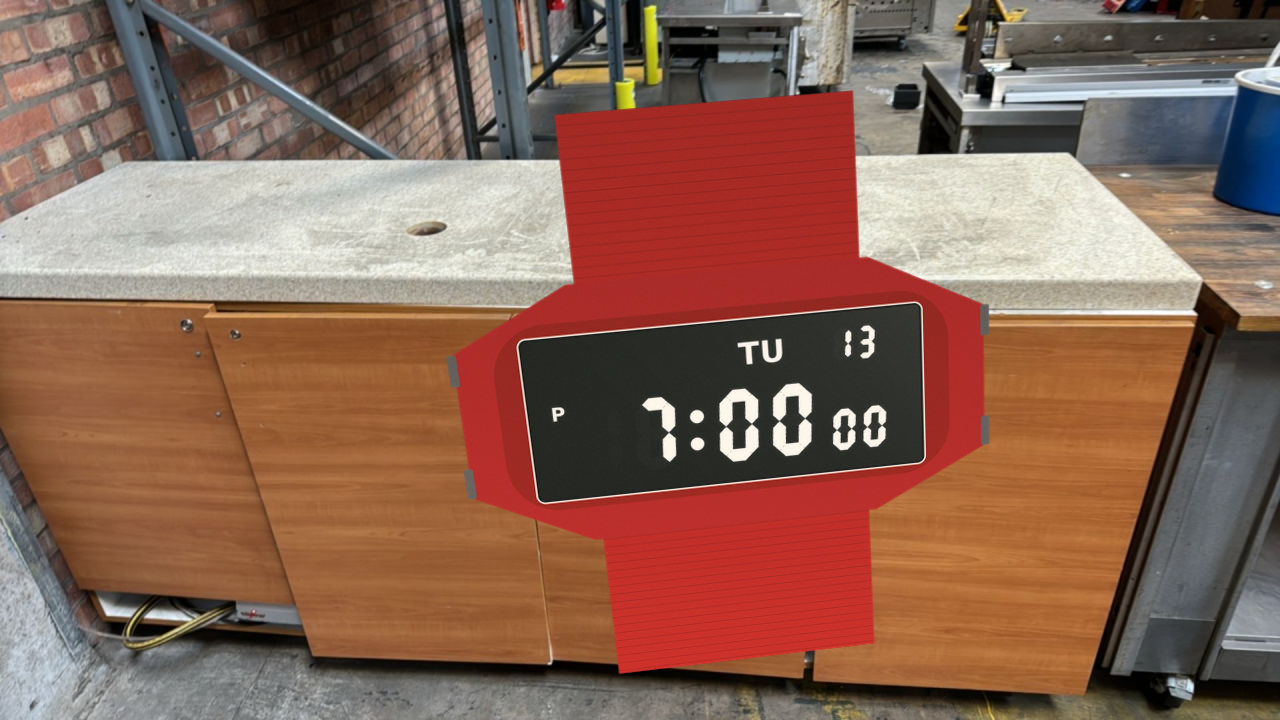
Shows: 7h00m00s
